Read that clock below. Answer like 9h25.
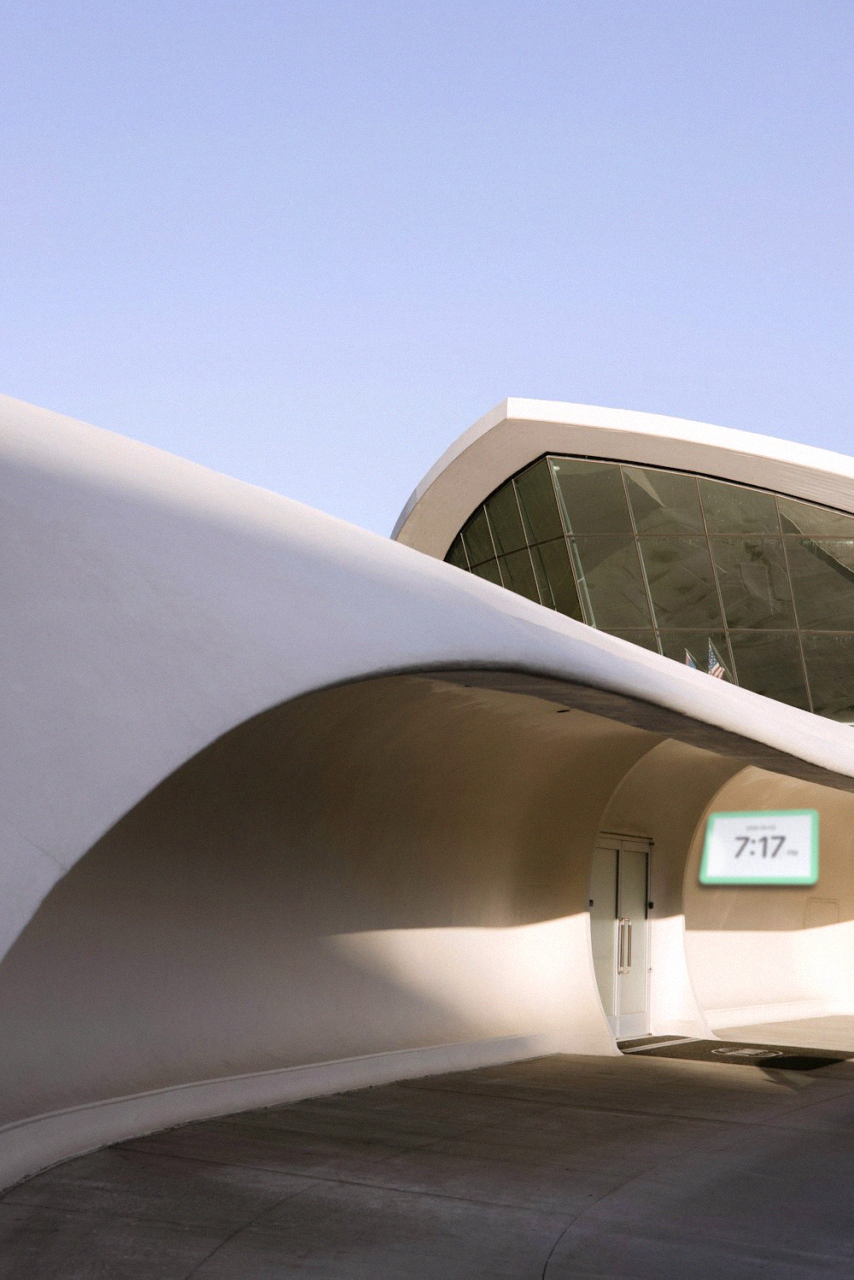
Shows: 7h17
